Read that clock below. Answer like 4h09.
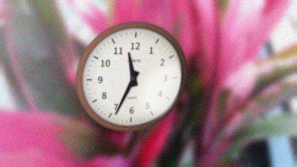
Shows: 11h34
